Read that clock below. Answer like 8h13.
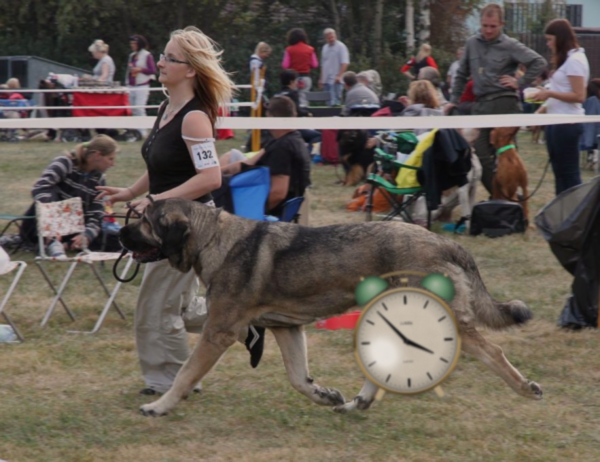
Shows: 3h53
